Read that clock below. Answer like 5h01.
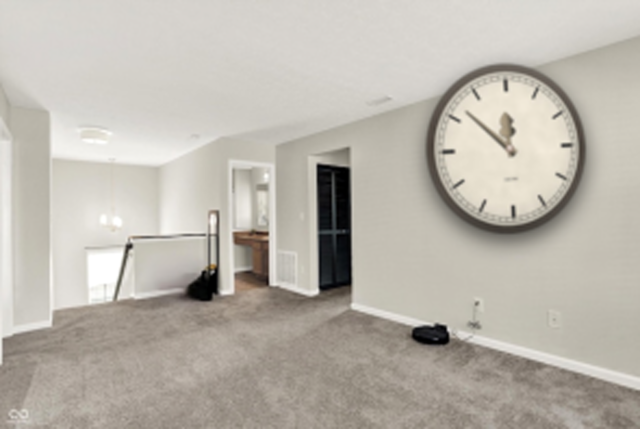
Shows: 11h52
